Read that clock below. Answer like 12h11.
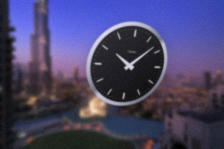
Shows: 10h08
